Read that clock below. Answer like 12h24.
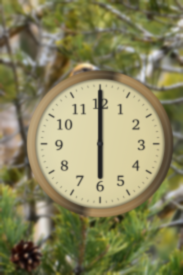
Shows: 6h00
